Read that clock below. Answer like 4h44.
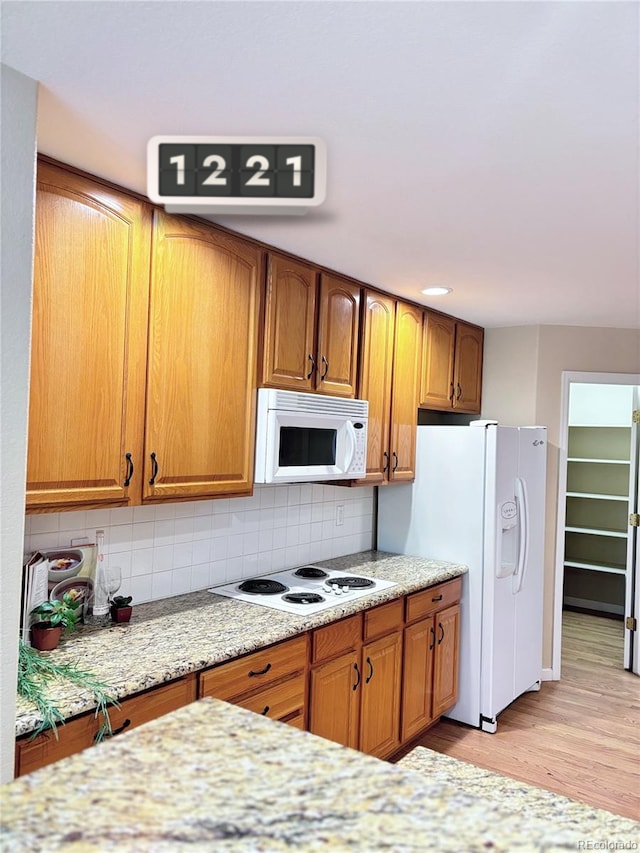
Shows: 12h21
